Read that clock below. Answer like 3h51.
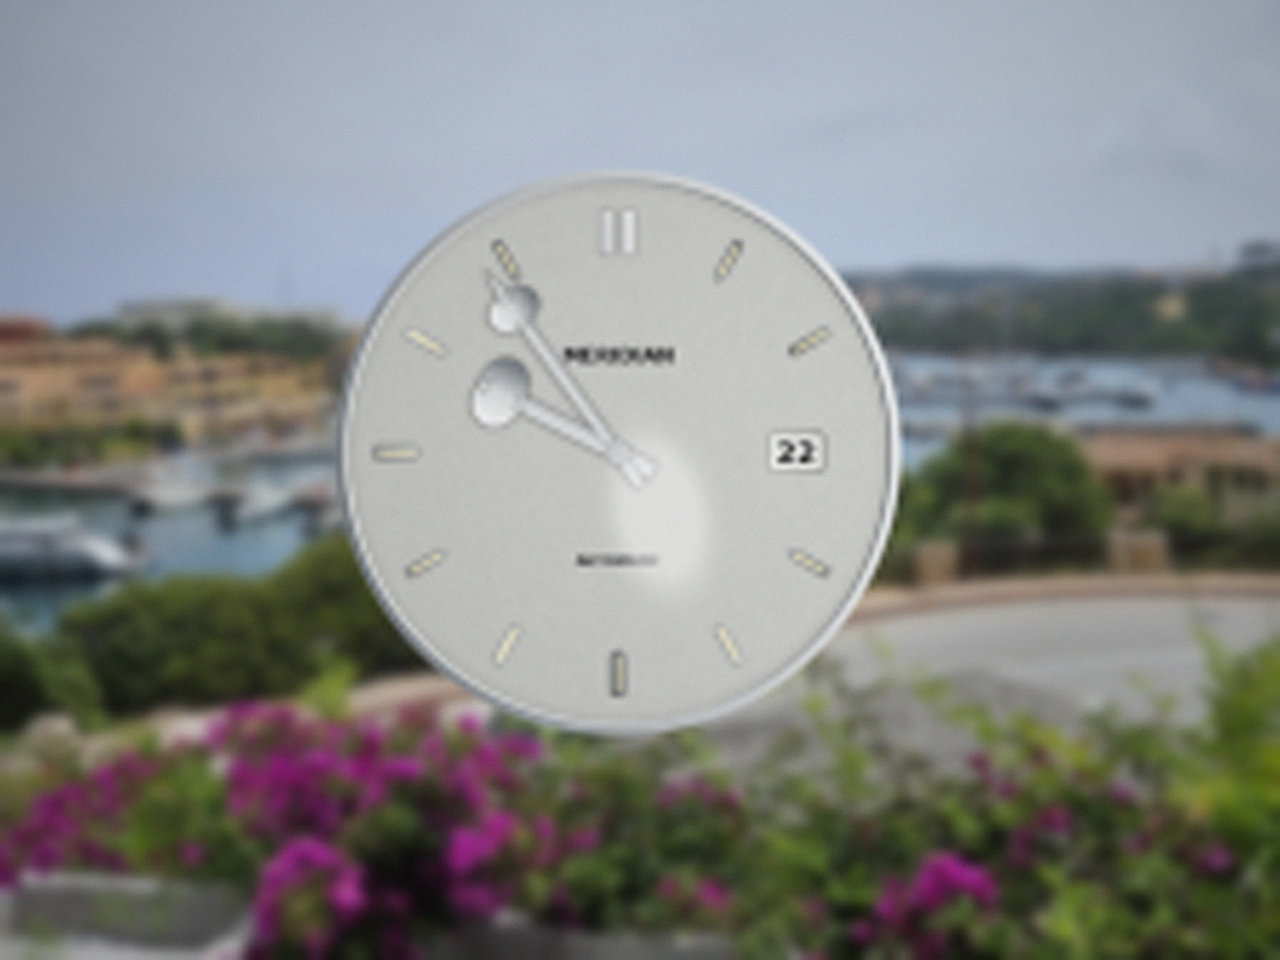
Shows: 9h54
